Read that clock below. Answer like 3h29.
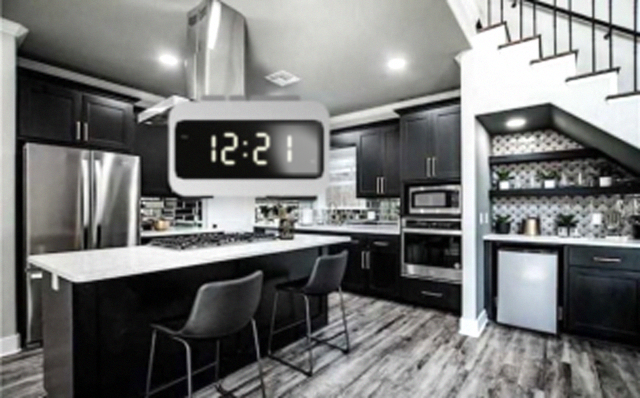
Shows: 12h21
